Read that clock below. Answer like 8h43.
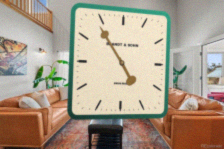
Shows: 4h54
